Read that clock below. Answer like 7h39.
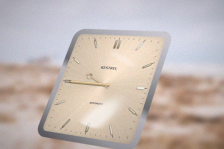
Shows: 9h45
